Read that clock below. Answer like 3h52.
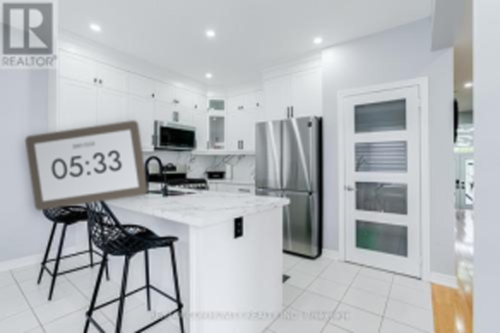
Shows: 5h33
